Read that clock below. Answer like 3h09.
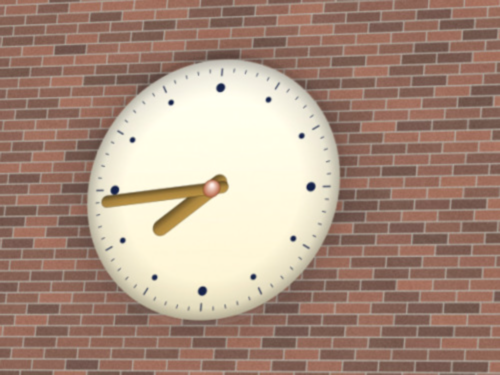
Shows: 7h44
